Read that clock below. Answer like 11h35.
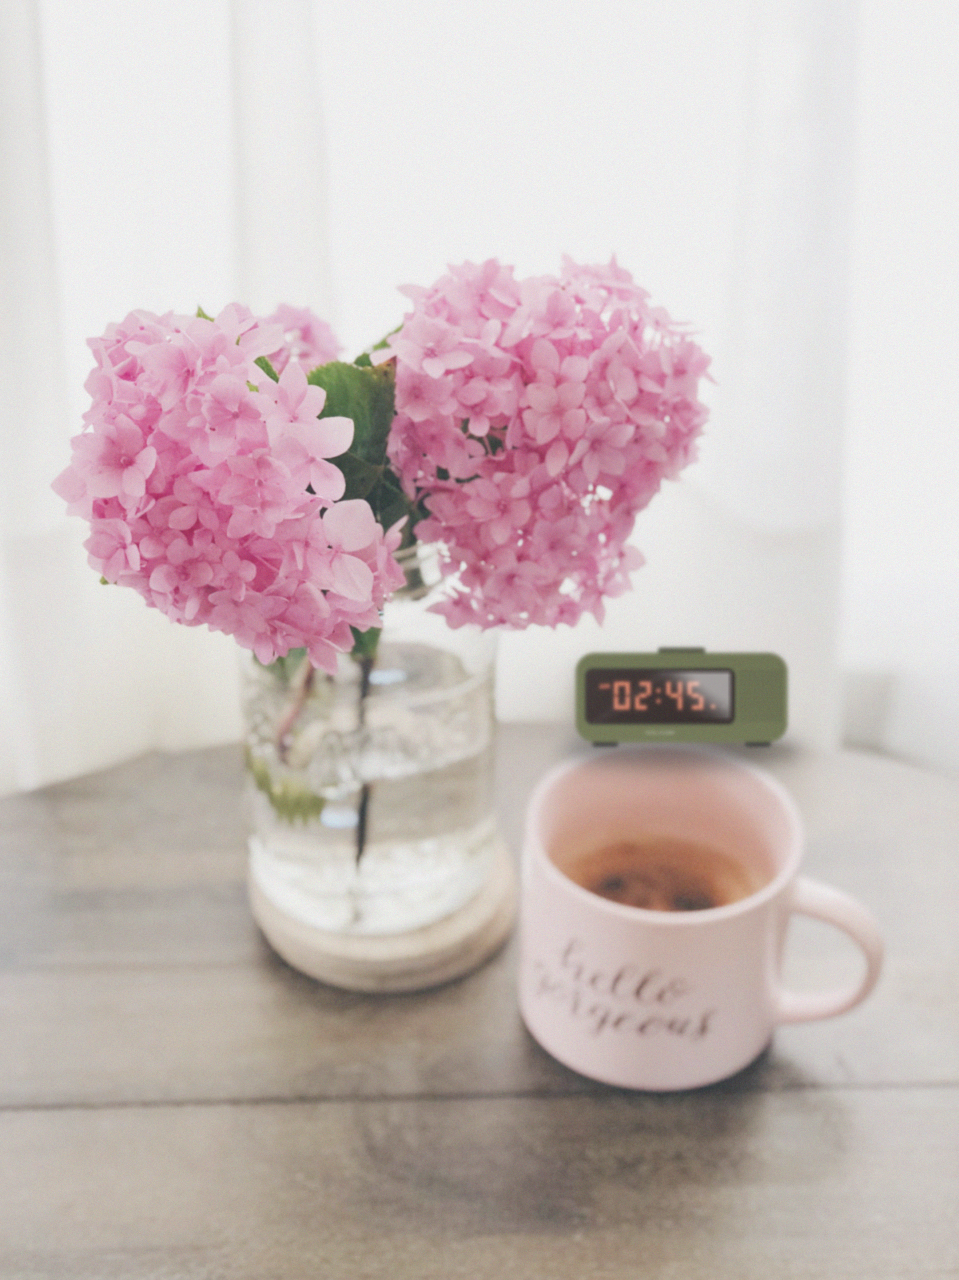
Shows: 2h45
